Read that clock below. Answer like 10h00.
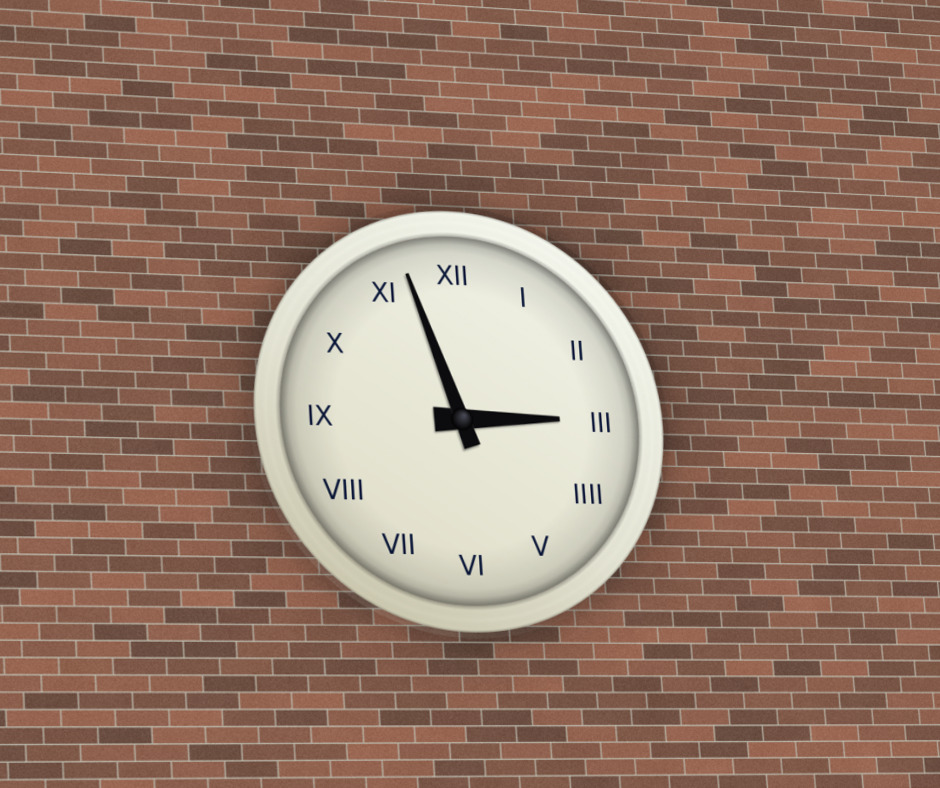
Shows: 2h57
